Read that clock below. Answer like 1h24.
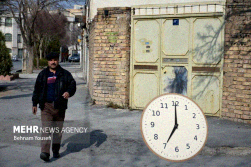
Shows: 7h00
